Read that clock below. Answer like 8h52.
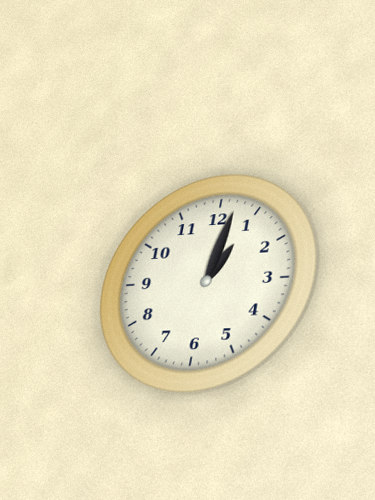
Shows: 1h02
